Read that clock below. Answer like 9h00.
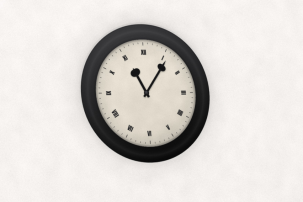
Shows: 11h06
